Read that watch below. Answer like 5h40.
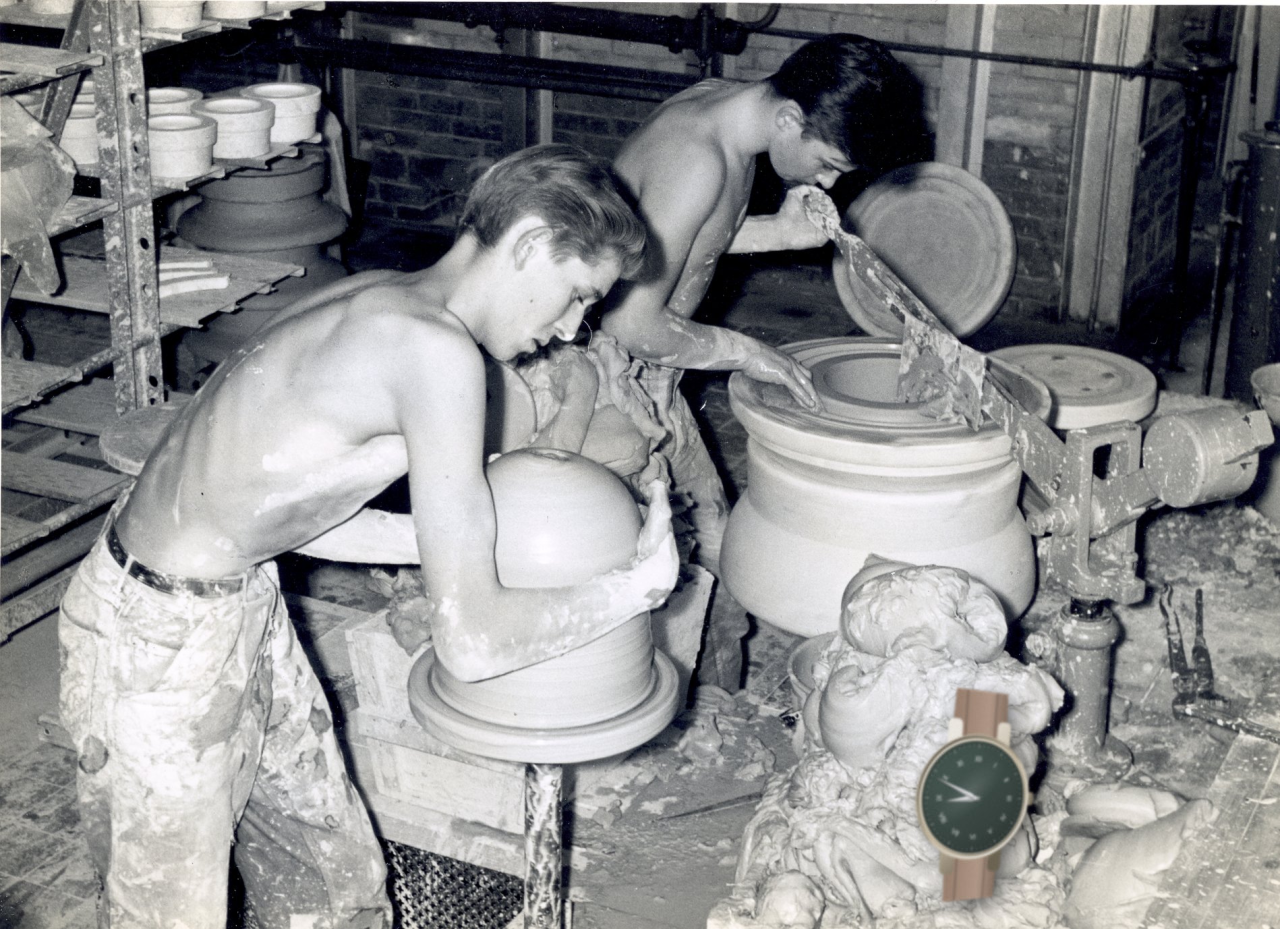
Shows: 8h49
